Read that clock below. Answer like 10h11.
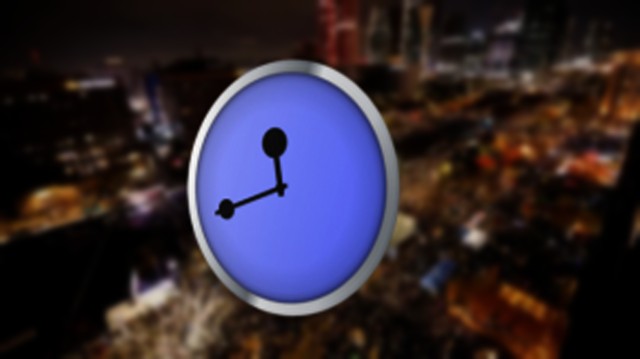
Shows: 11h42
